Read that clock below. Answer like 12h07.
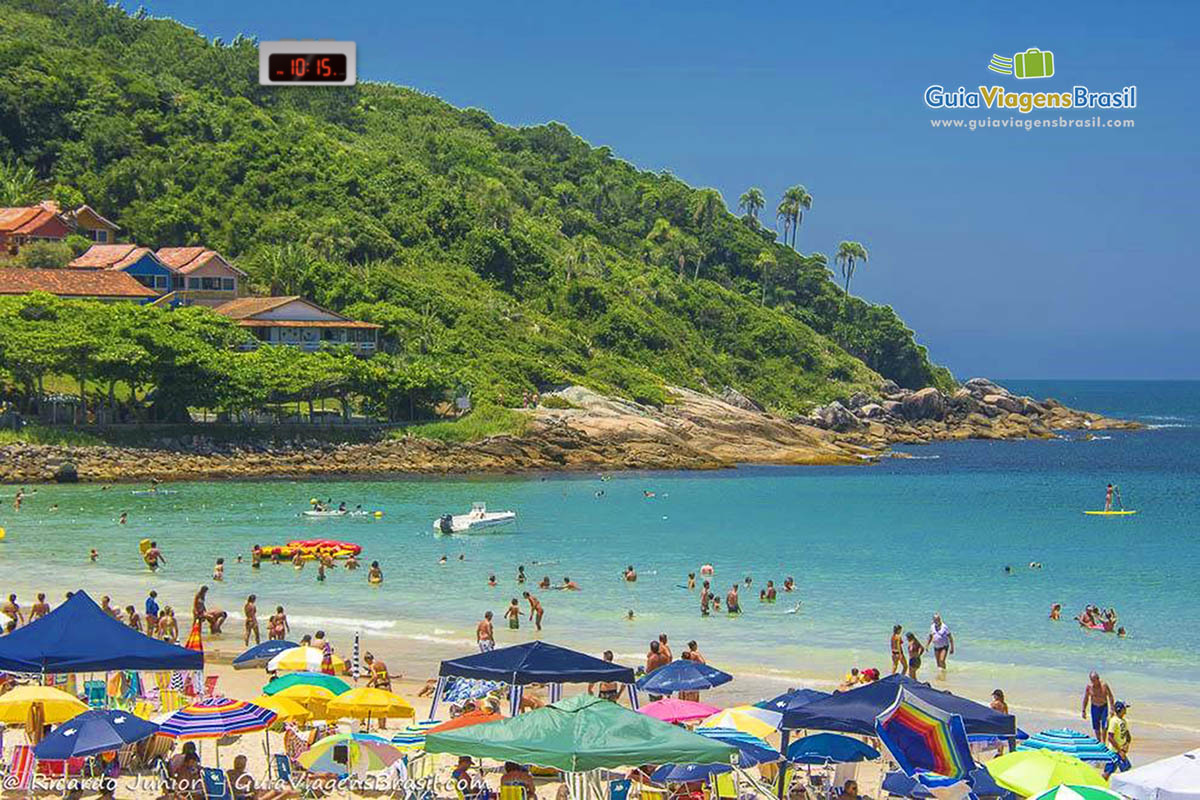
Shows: 10h15
